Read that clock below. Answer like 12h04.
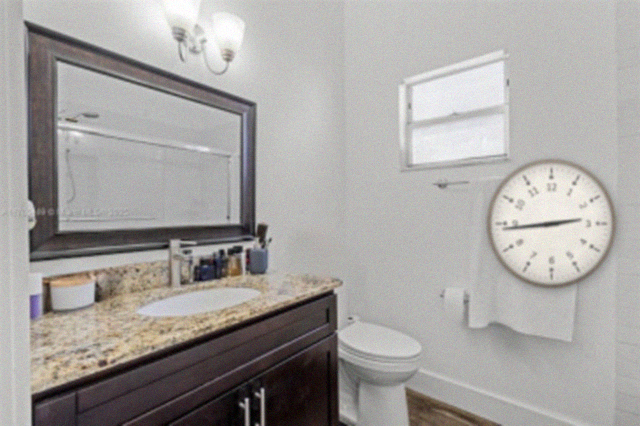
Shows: 2h44
